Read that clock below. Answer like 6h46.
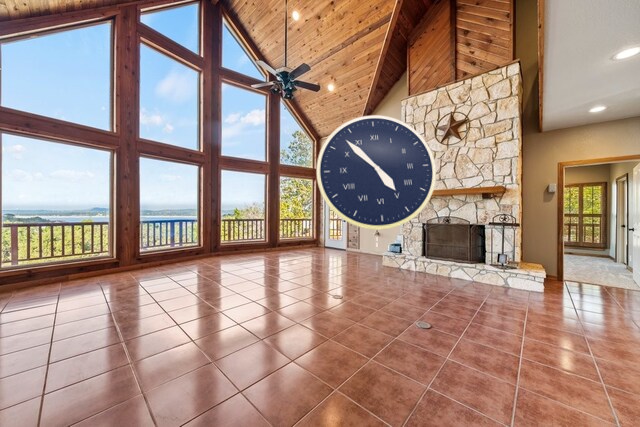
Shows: 4h53
